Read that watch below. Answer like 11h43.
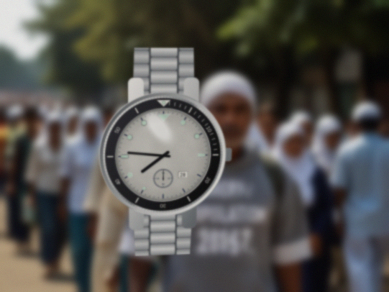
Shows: 7h46
